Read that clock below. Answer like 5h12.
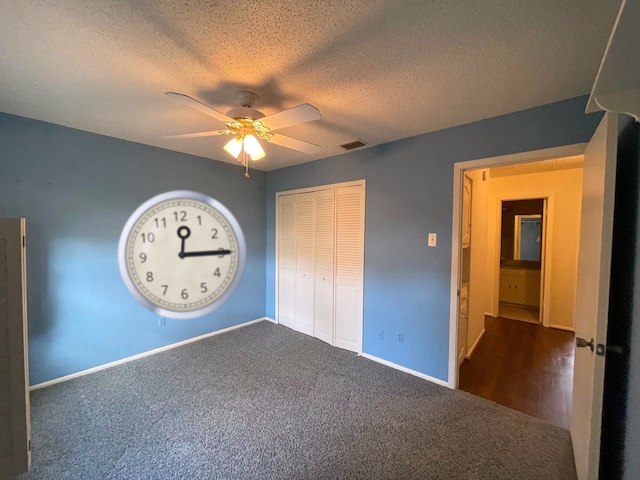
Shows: 12h15
